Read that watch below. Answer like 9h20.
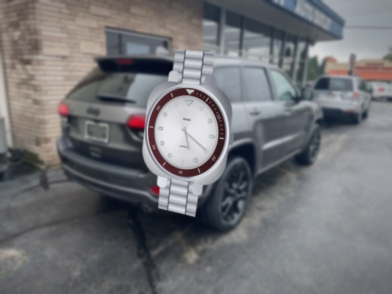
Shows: 5h20
